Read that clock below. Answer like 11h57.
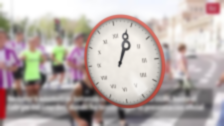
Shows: 1h04
